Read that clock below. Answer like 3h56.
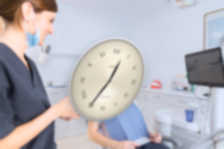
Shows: 12h35
